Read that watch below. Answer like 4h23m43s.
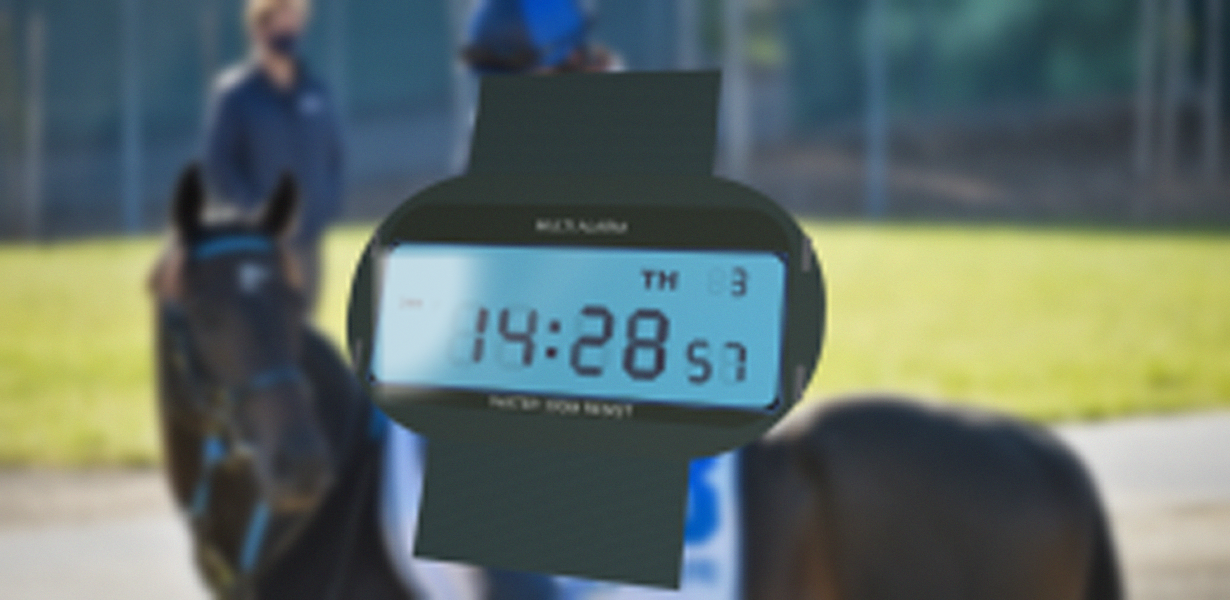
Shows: 14h28m57s
